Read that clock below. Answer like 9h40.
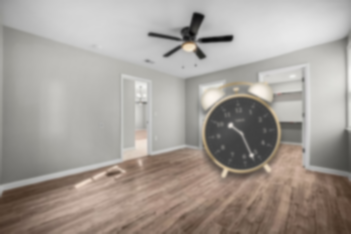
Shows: 10h27
